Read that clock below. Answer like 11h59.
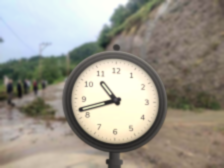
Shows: 10h42
